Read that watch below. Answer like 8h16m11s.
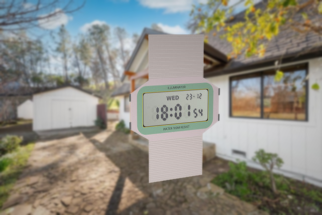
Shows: 18h01m54s
